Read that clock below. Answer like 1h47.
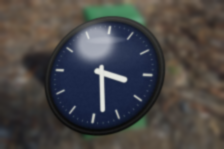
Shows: 3h28
